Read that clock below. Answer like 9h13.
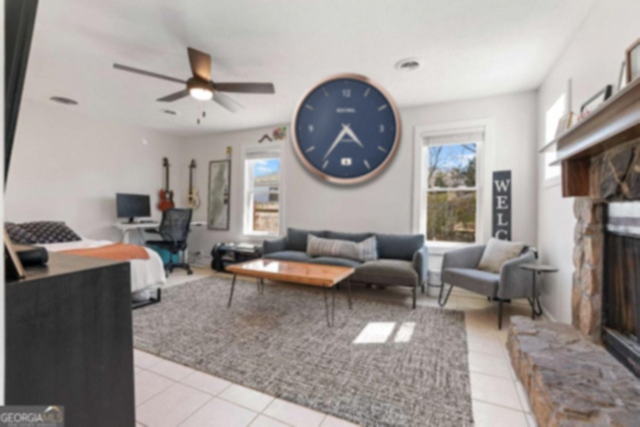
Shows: 4h36
